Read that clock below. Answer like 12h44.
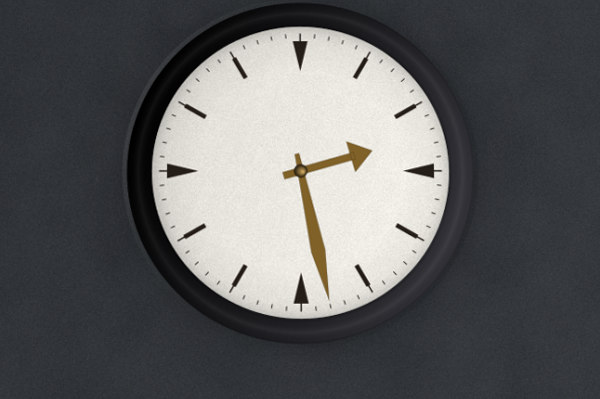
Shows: 2h28
